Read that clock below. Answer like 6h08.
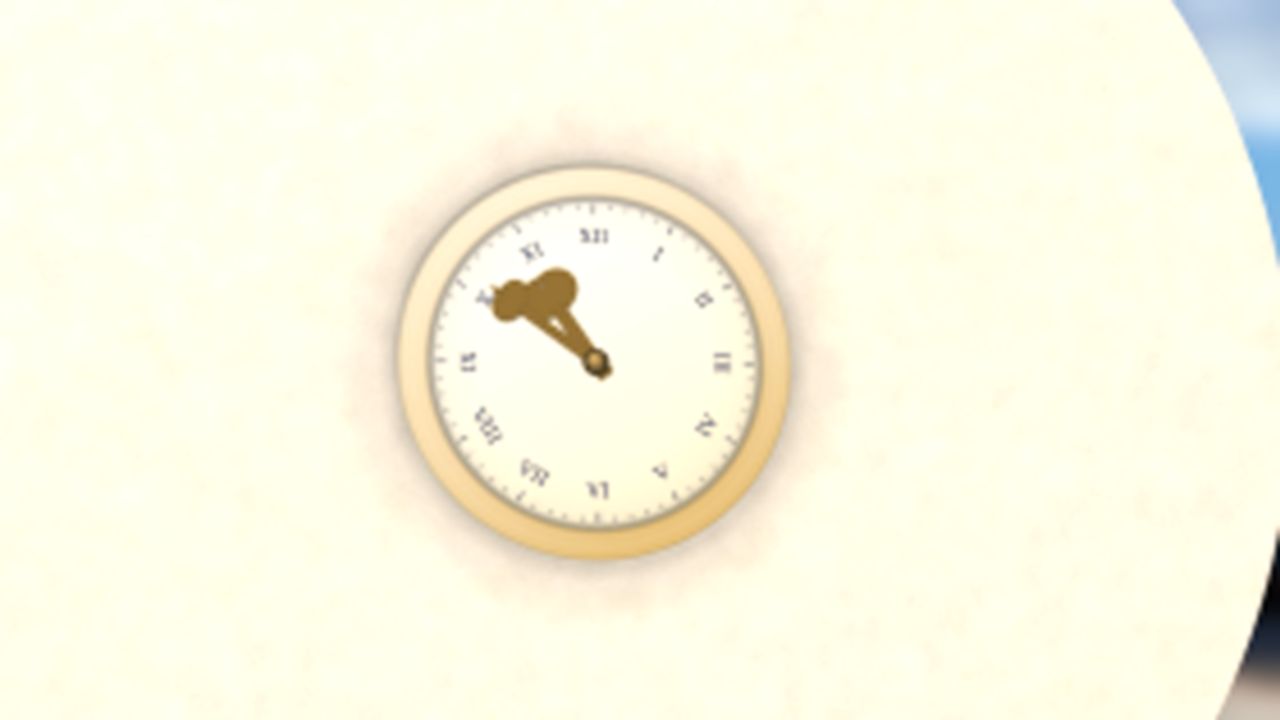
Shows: 10h51
